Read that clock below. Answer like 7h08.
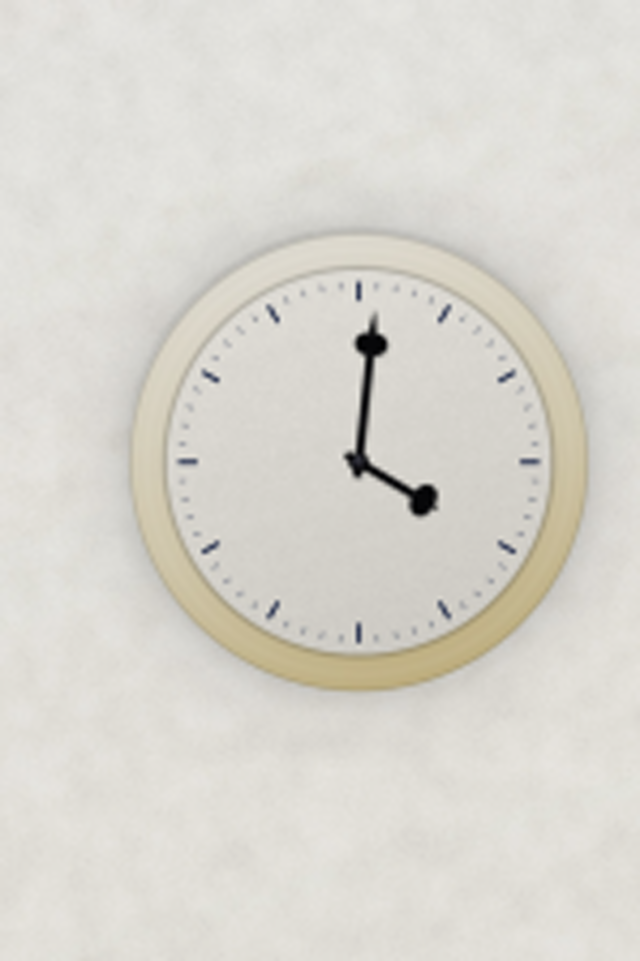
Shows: 4h01
